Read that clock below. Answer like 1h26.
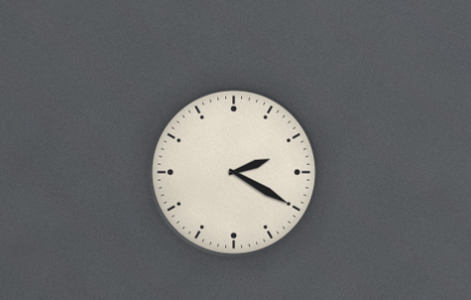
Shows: 2h20
